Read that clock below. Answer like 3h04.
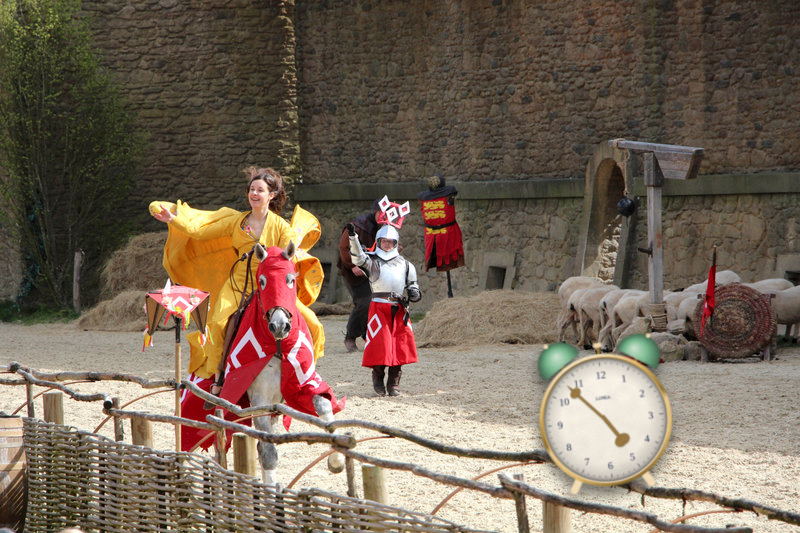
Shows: 4h53
